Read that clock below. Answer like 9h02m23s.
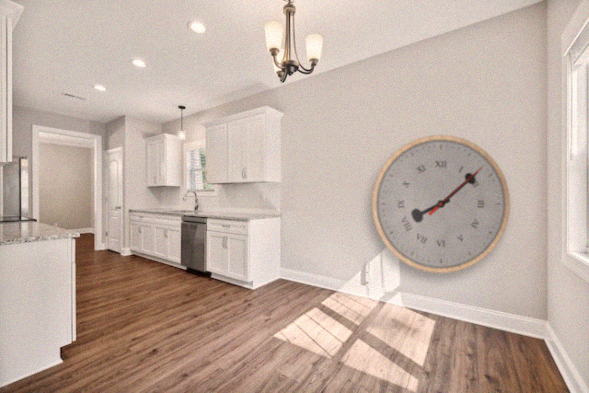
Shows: 8h08m08s
